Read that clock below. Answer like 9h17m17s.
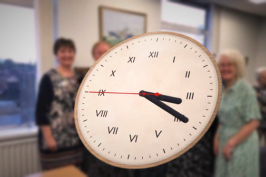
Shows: 3h19m45s
